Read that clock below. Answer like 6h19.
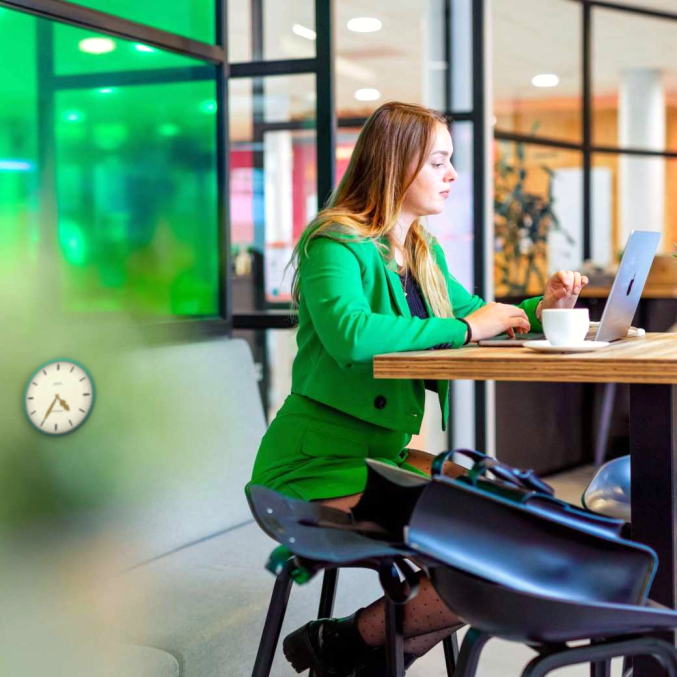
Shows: 4h35
